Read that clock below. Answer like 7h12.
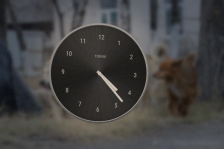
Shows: 4h23
